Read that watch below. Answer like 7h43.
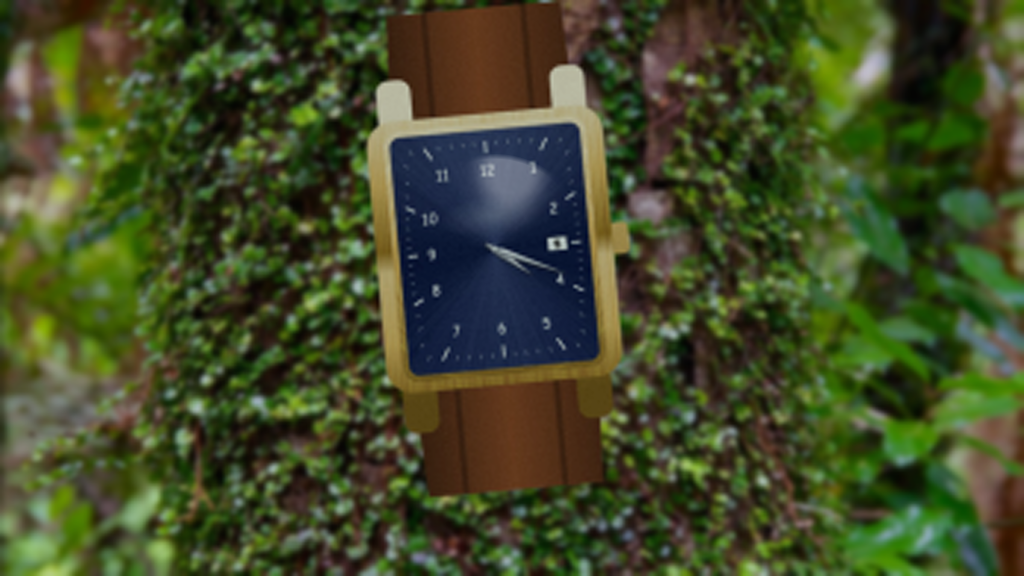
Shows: 4h19
